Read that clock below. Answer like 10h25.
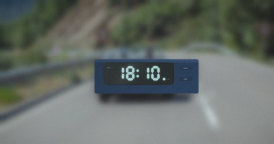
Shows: 18h10
